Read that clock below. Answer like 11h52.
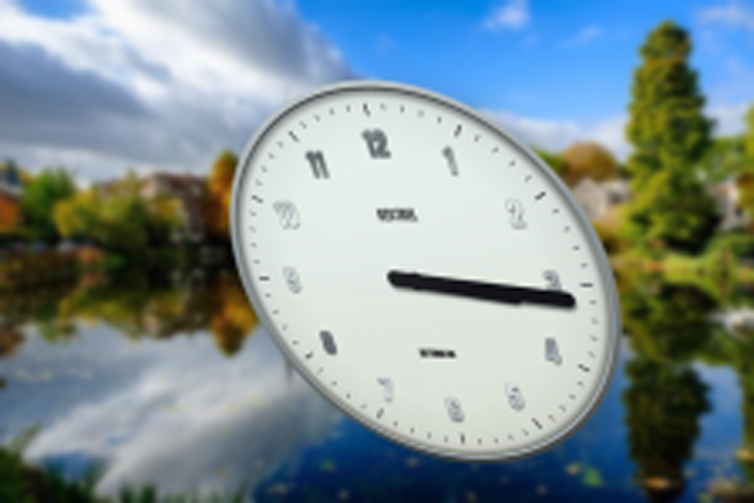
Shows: 3h16
